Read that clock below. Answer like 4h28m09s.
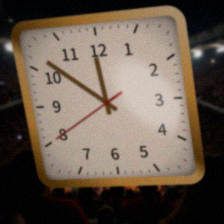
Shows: 11h51m40s
